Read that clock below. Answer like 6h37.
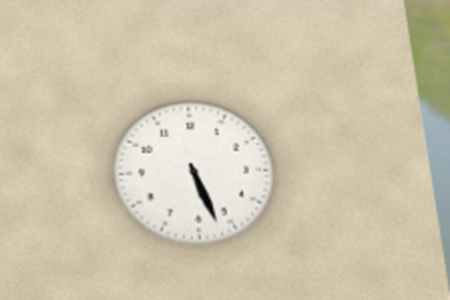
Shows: 5h27
